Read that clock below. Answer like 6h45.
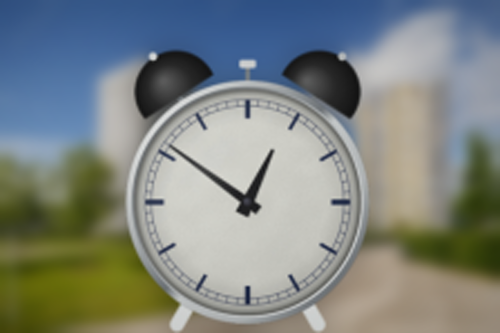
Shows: 12h51
